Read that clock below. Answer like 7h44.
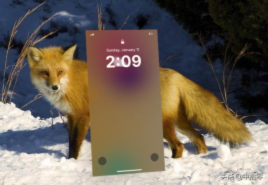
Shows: 2h09
